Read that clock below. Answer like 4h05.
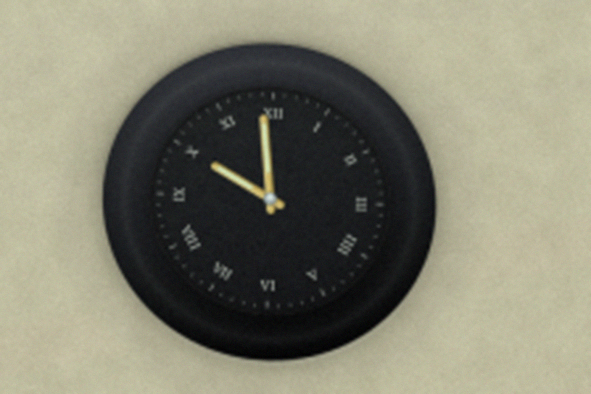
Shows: 9h59
